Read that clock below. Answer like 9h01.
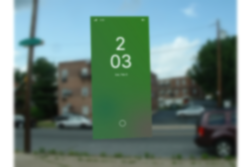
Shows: 2h03
